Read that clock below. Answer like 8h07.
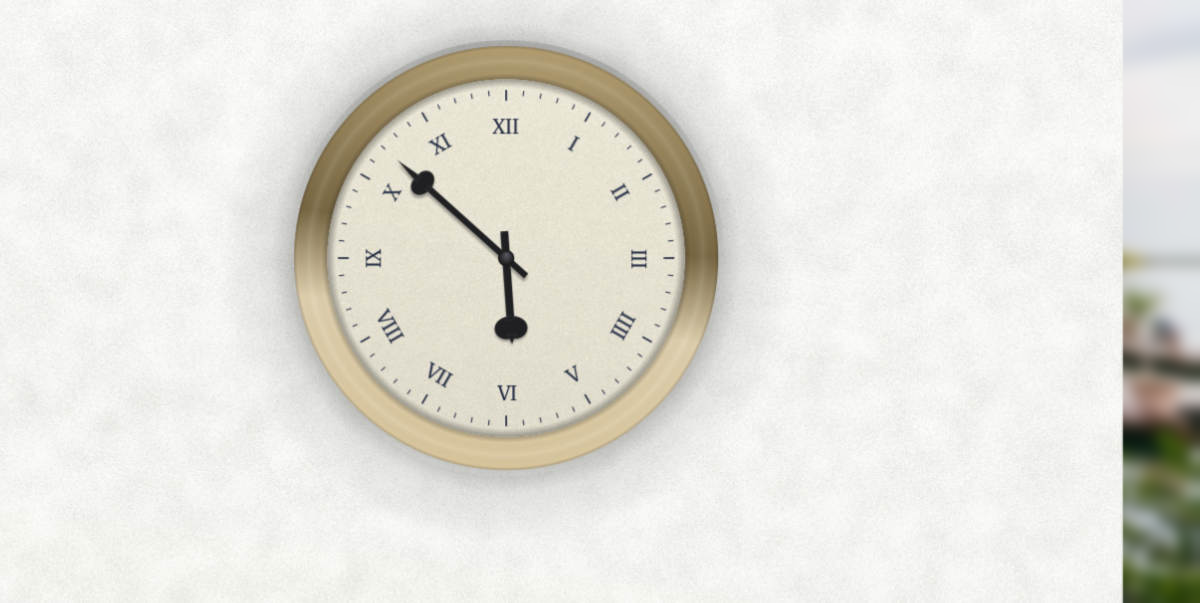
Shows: 5h52
